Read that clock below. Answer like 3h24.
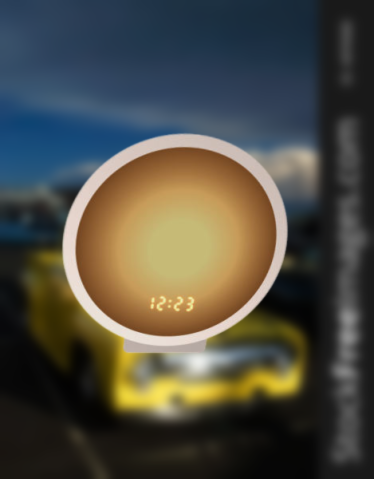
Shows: 12h23
